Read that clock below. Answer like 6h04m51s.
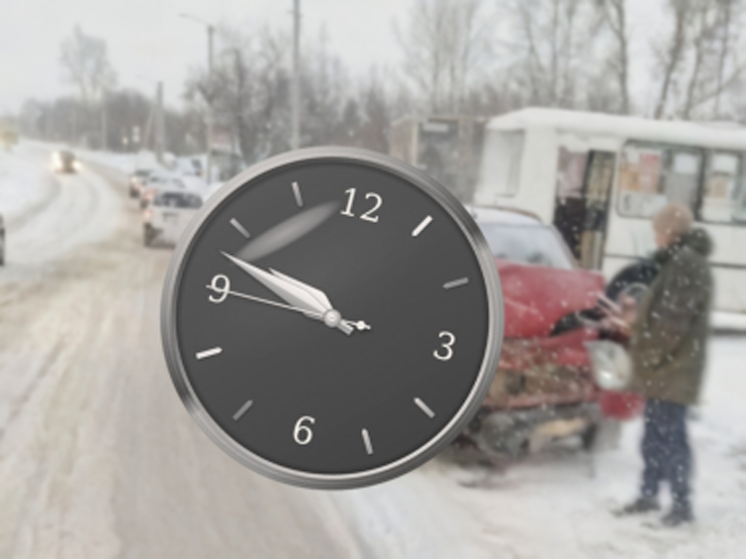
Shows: 9h47m45s
